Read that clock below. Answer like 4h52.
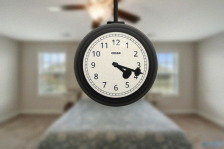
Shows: 4h18
